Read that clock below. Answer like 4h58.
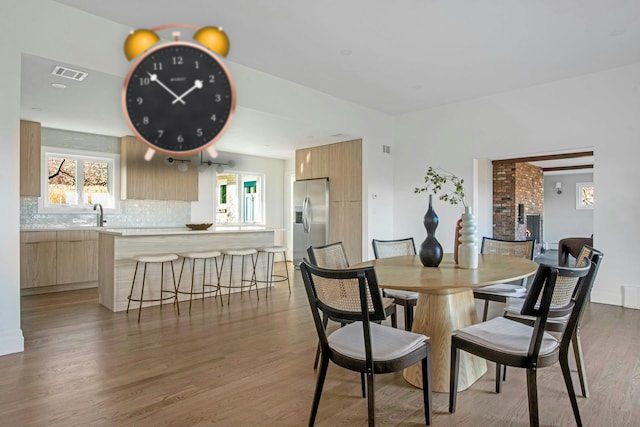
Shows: 1h52
